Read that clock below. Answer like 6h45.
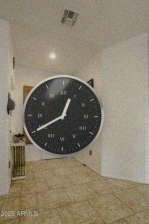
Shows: 12h40
